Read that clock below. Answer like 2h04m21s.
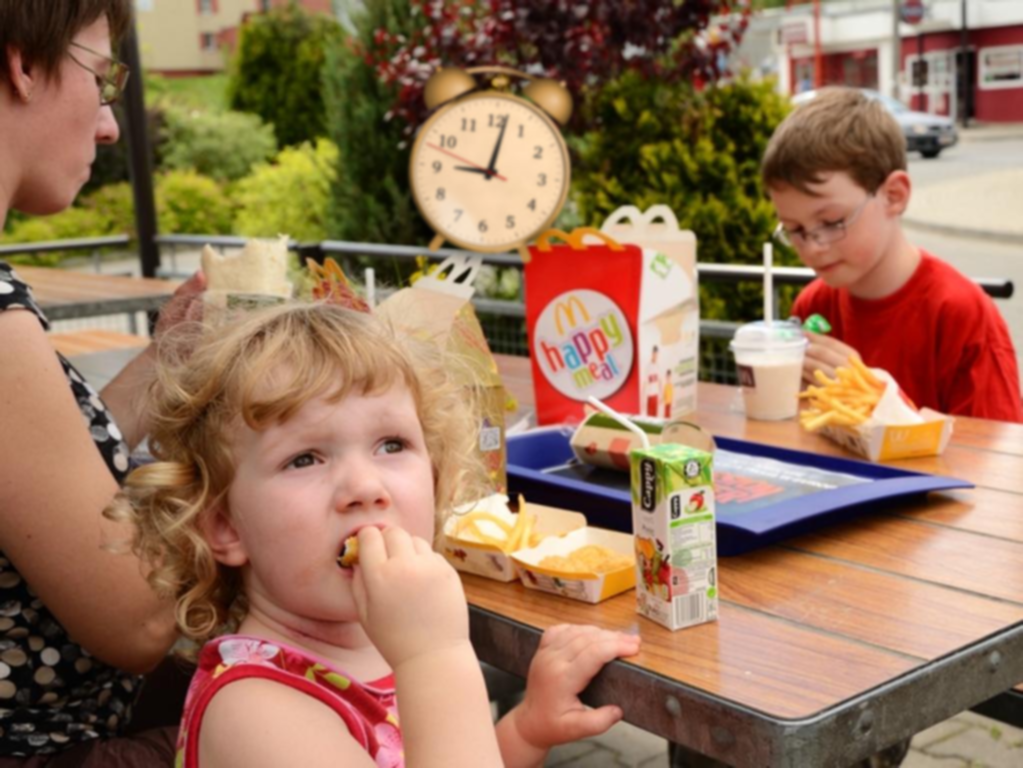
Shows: 9h01m48s
